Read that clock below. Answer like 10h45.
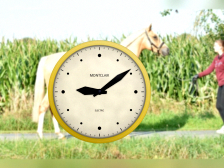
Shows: 9h09
